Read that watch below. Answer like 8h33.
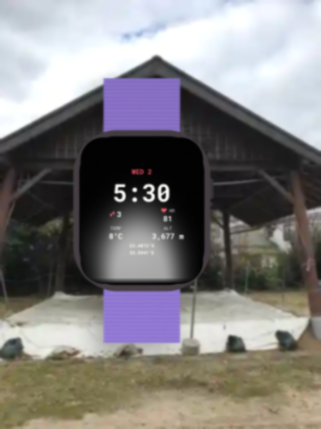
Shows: 5h30
